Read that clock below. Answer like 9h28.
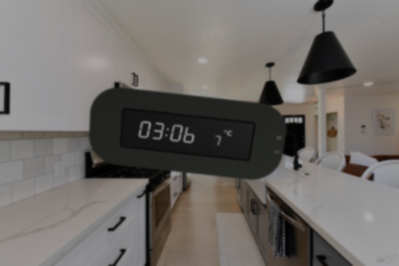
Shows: 3h06
